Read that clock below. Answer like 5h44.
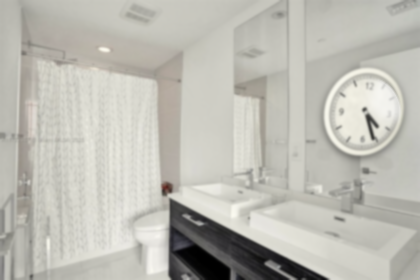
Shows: 4h26
